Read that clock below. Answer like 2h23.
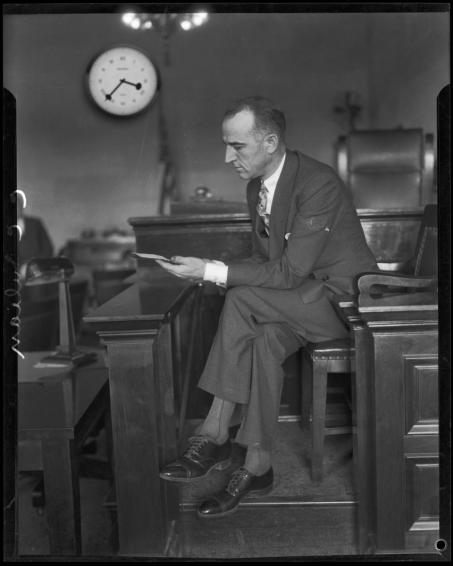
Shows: 3h37
